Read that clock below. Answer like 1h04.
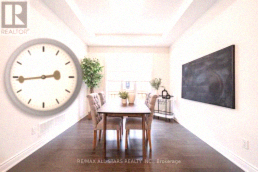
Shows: 2h44
